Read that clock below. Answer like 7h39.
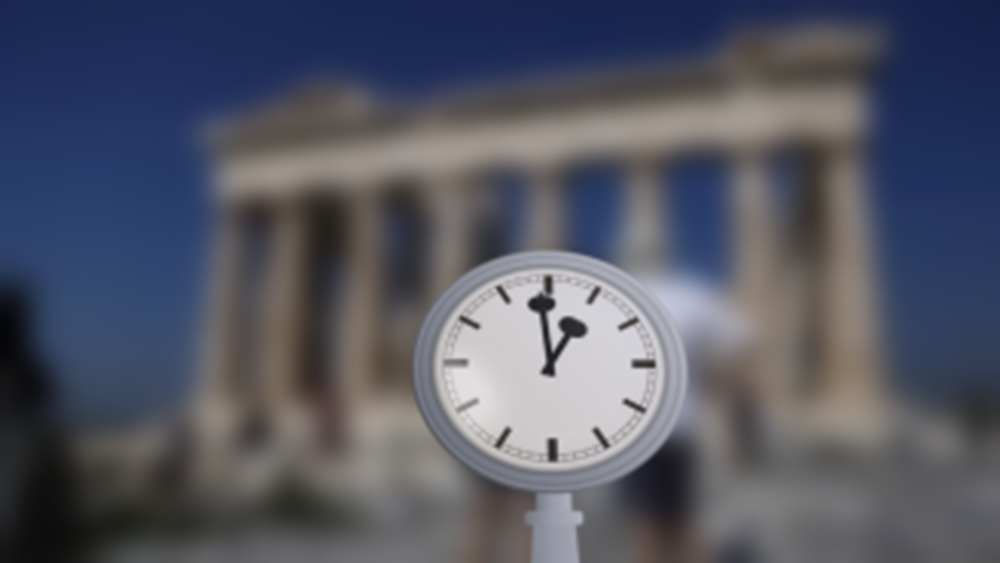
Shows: 12h59
